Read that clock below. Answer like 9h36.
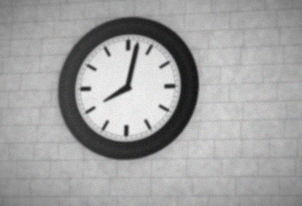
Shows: 8h02
